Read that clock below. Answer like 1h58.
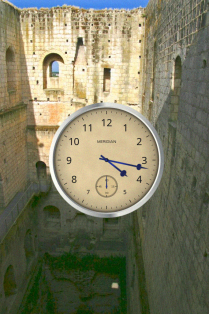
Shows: 4h17
